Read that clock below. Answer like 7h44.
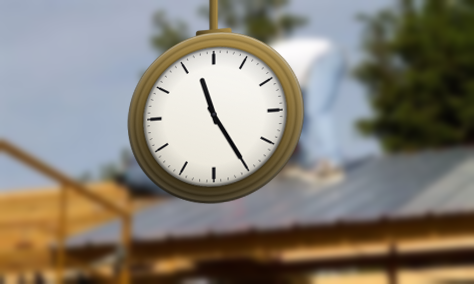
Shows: 11h25
